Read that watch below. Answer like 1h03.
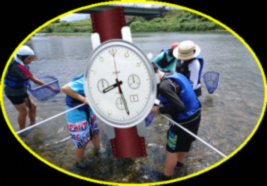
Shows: 8h28
